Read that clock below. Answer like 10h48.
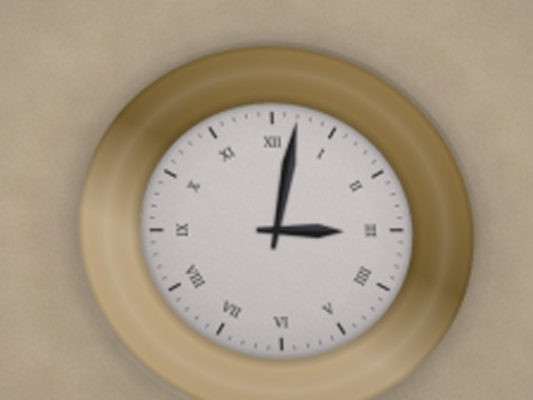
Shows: 3h02
